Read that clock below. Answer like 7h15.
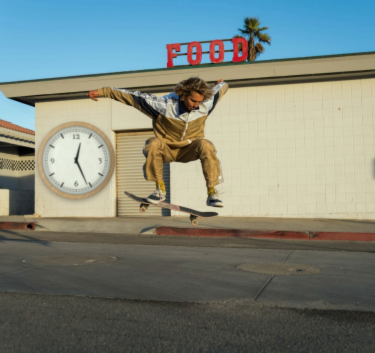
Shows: 12h26
